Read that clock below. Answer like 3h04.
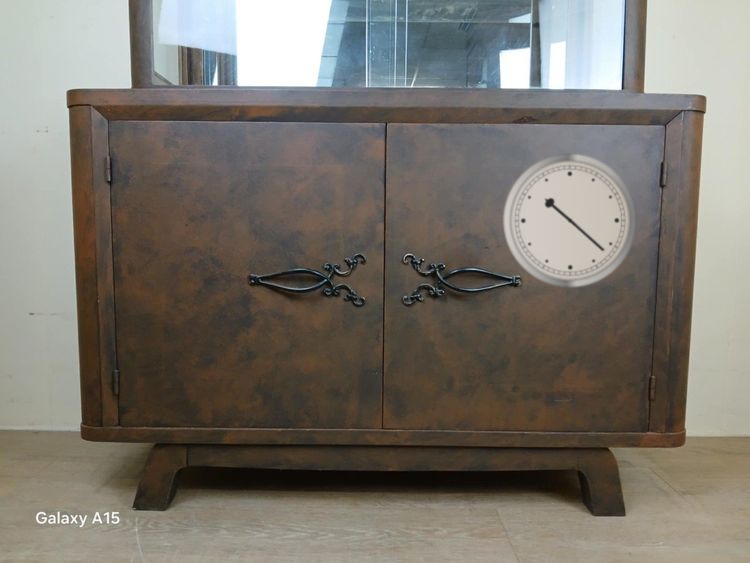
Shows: 10h22
